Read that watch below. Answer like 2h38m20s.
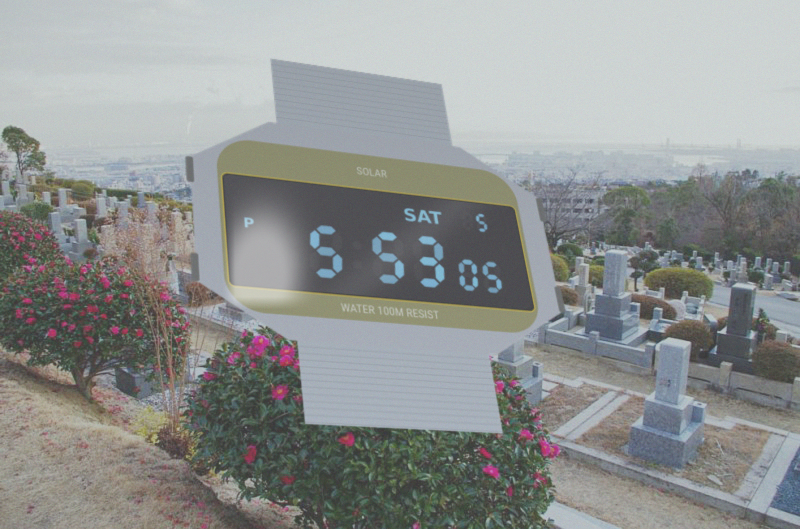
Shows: 5h53m05s
